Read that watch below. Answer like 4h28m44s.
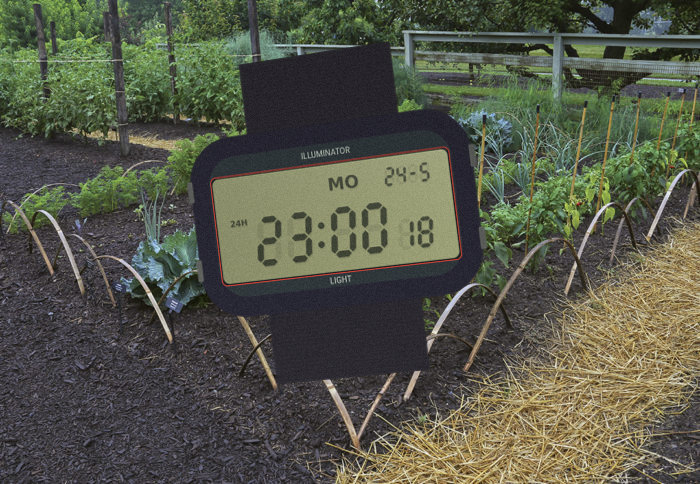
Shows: 23h00m18s
